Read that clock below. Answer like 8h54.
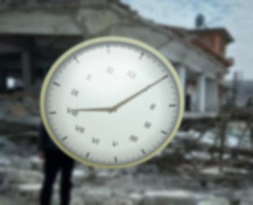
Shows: 8h05
